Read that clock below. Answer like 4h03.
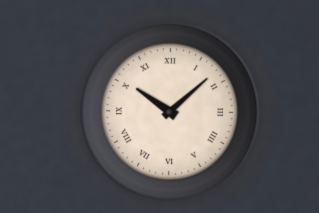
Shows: 10h08
